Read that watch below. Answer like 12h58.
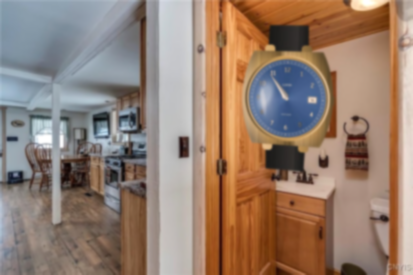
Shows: 10h54
